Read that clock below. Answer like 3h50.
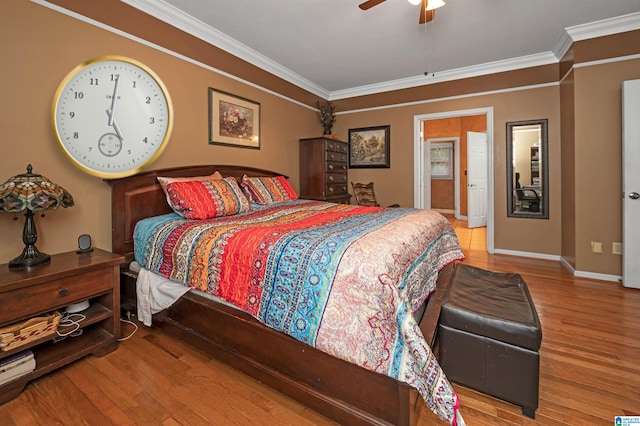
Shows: 5h01
